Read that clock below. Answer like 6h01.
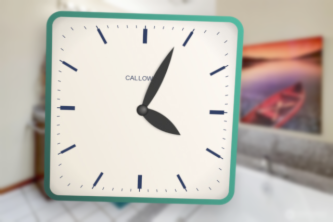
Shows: 4h04
